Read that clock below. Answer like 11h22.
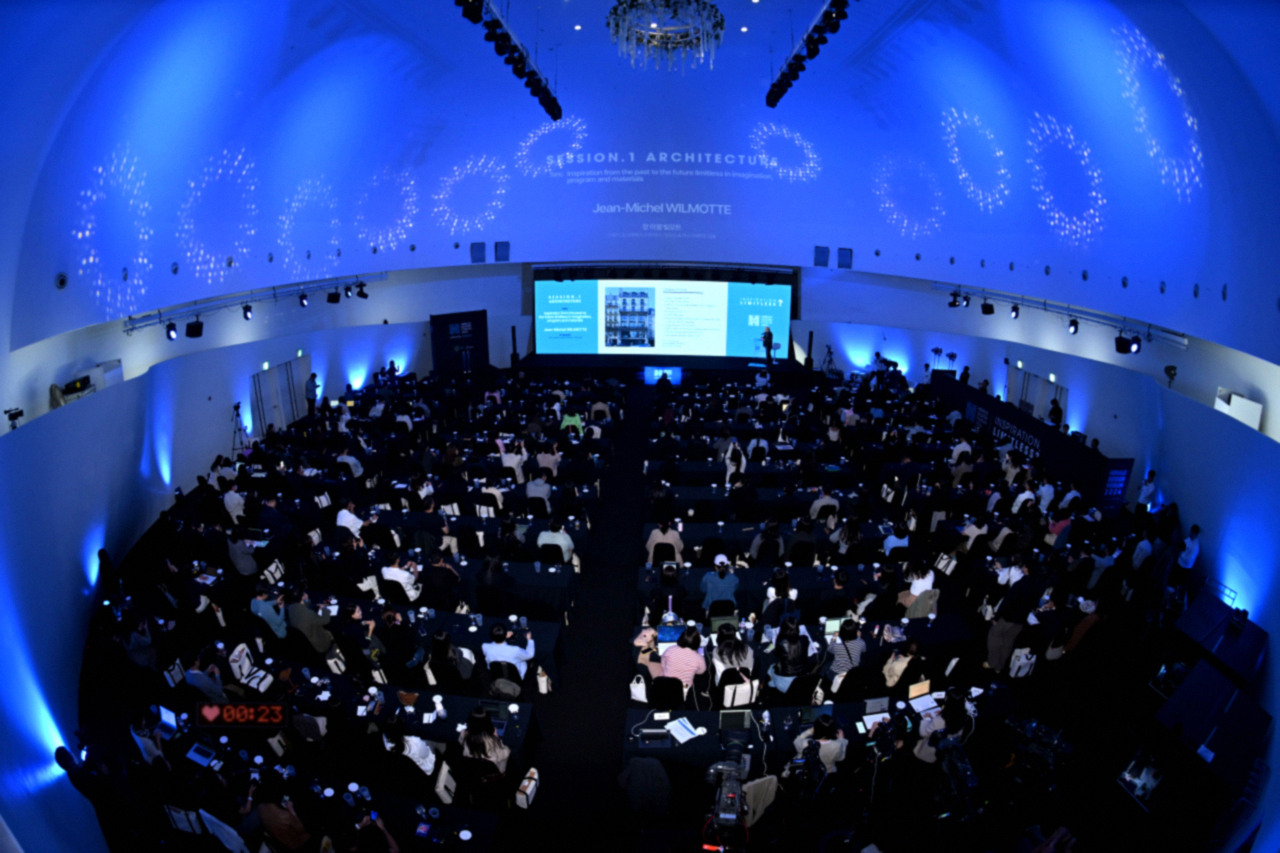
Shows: 0h23
